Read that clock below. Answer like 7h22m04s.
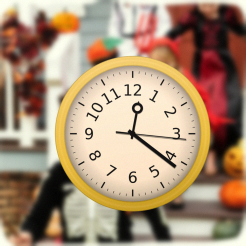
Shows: 12h21m16s
